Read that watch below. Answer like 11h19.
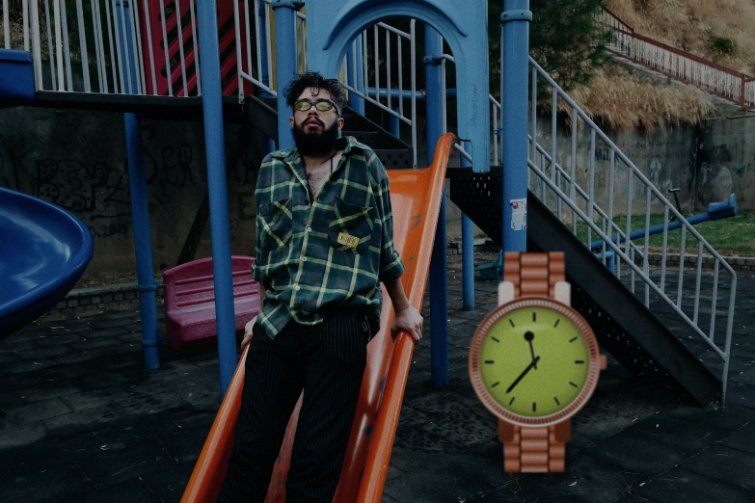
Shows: 11h37
